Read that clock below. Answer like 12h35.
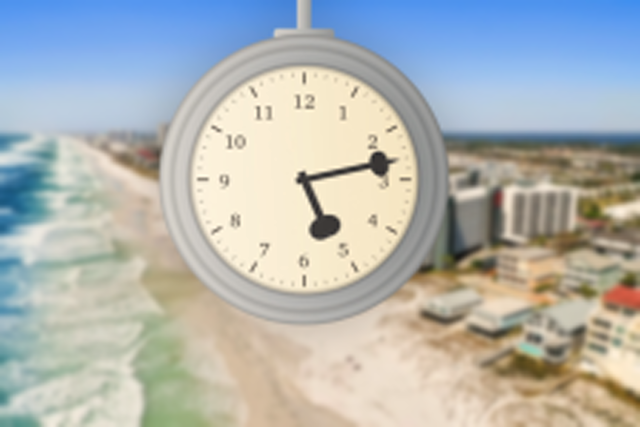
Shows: 5h13
